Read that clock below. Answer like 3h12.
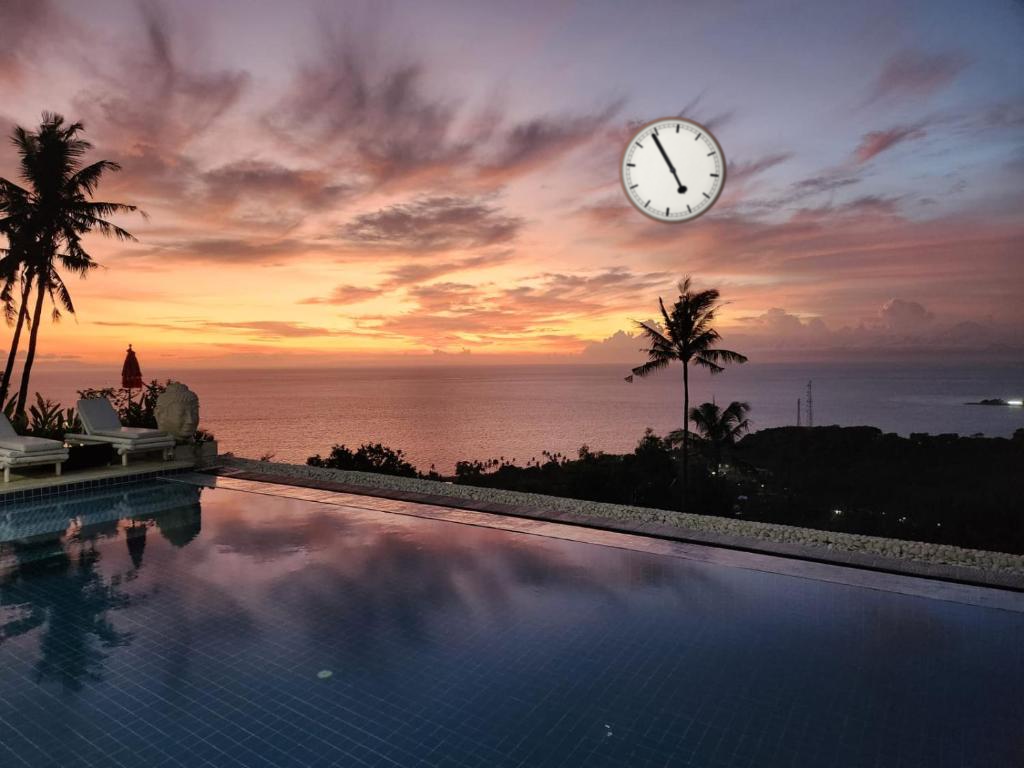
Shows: 4h54
